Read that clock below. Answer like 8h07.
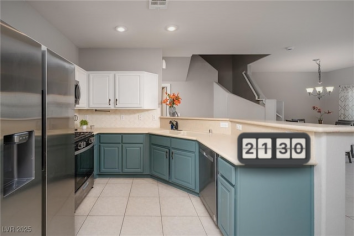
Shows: 21h30
